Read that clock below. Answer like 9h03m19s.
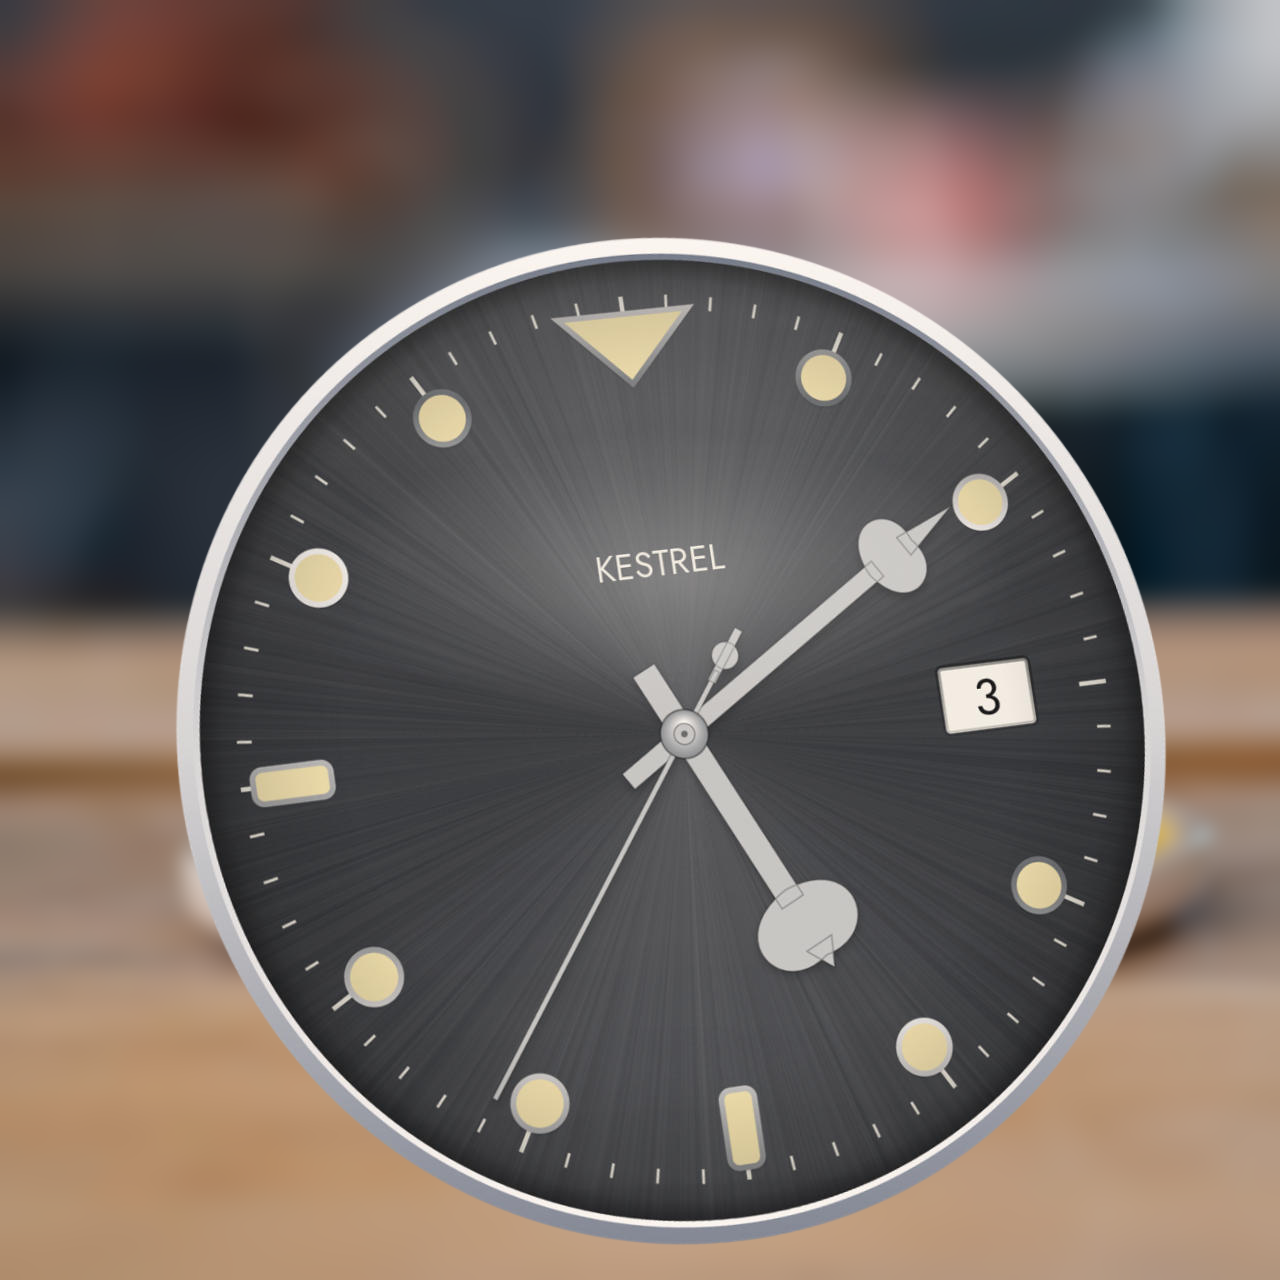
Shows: 5h09m36s
